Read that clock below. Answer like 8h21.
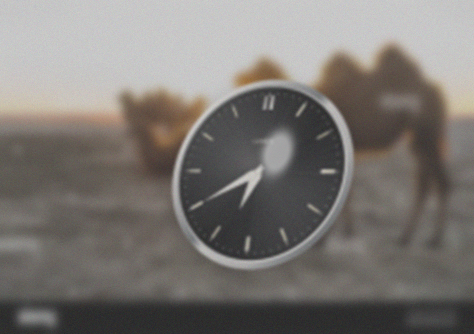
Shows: 6h40
